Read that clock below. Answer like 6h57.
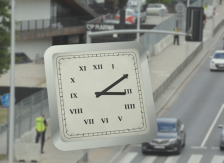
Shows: 3h10
